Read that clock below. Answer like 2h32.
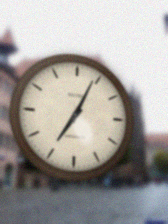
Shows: 7h04
